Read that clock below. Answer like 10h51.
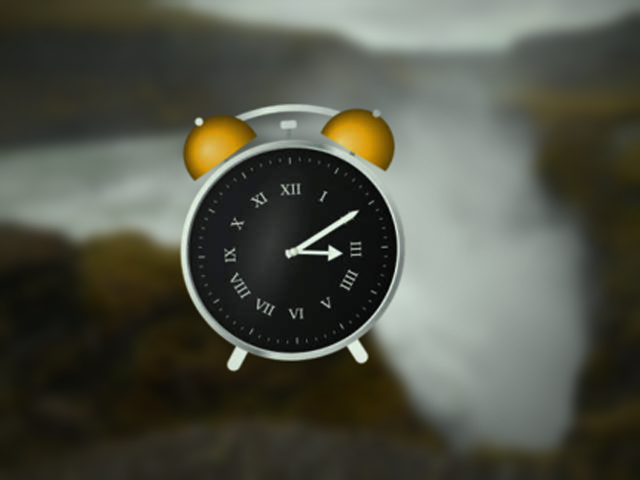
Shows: 3h10
